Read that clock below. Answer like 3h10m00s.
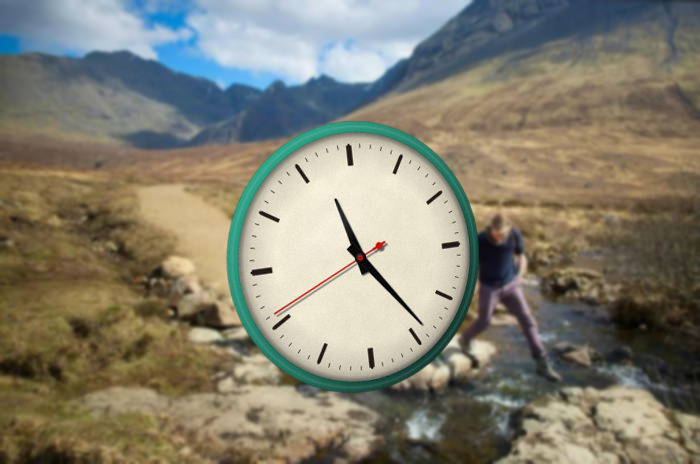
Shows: 11h23m41s
